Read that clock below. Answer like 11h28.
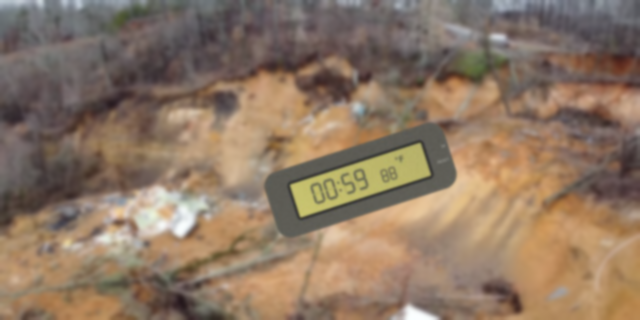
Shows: 0h59
